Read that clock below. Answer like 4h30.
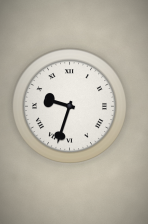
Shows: 9h33
